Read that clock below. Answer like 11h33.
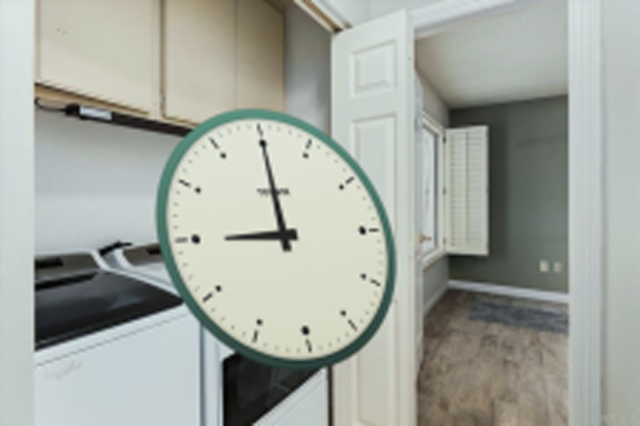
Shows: 9h00
